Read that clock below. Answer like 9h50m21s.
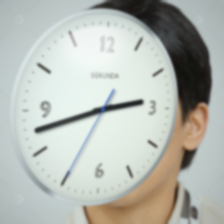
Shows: 2h42m35s
